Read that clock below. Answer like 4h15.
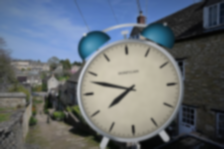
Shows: 7h48
